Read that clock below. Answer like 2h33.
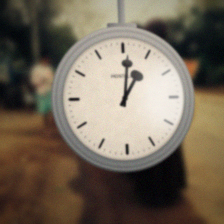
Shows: 1h01
